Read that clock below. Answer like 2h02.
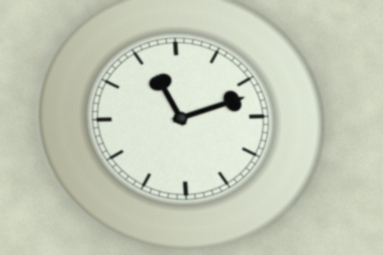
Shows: 11h12
